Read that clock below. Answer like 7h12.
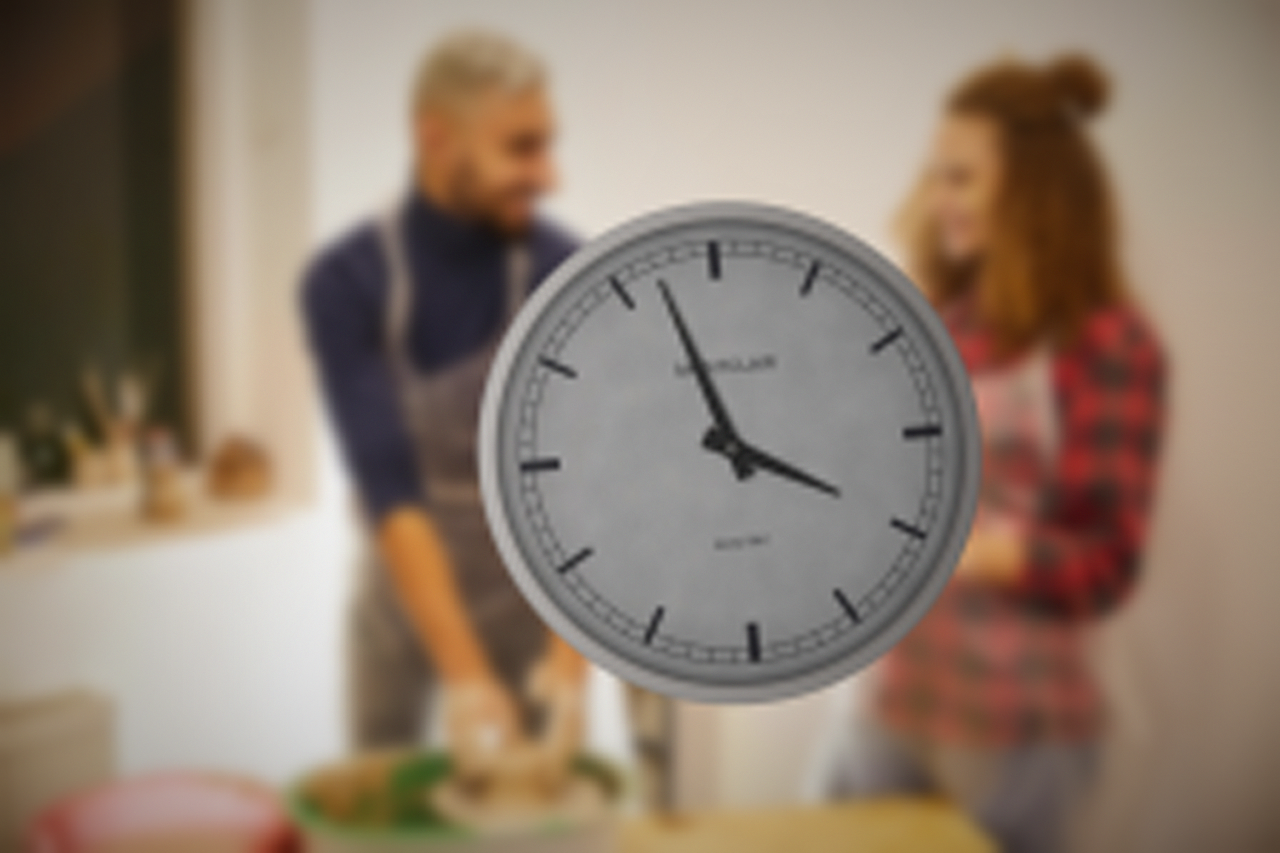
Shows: 3h57
